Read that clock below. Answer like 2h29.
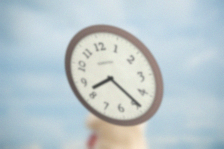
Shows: 8h24
